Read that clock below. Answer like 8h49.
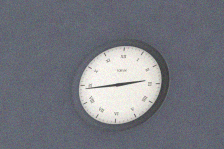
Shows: 2h44
